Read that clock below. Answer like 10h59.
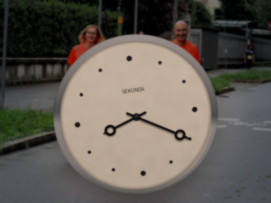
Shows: 8h20
